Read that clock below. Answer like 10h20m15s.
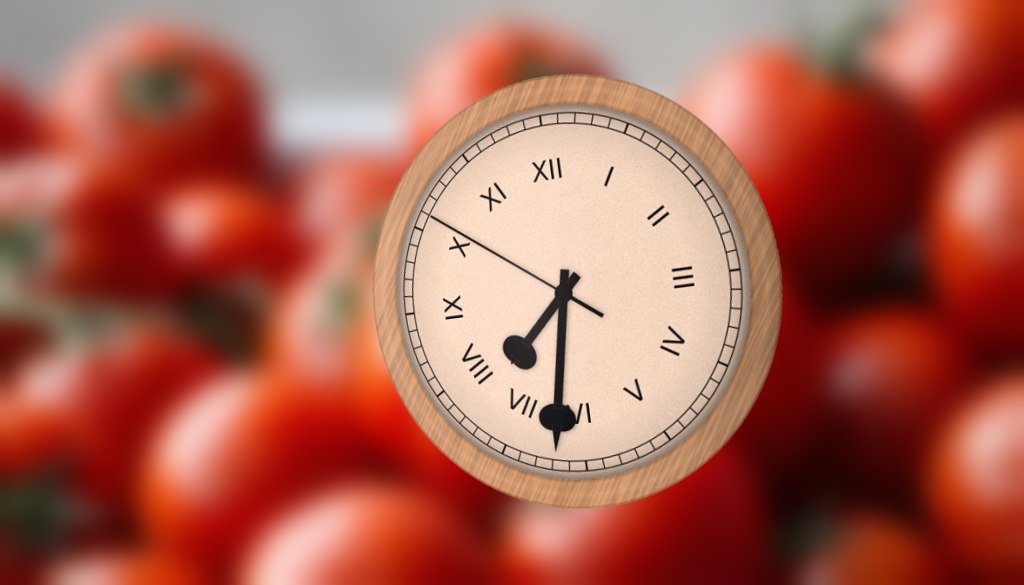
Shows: 7h31m51s
